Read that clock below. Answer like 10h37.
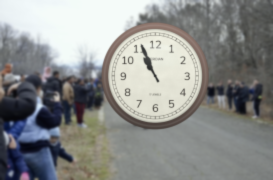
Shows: 10h56
